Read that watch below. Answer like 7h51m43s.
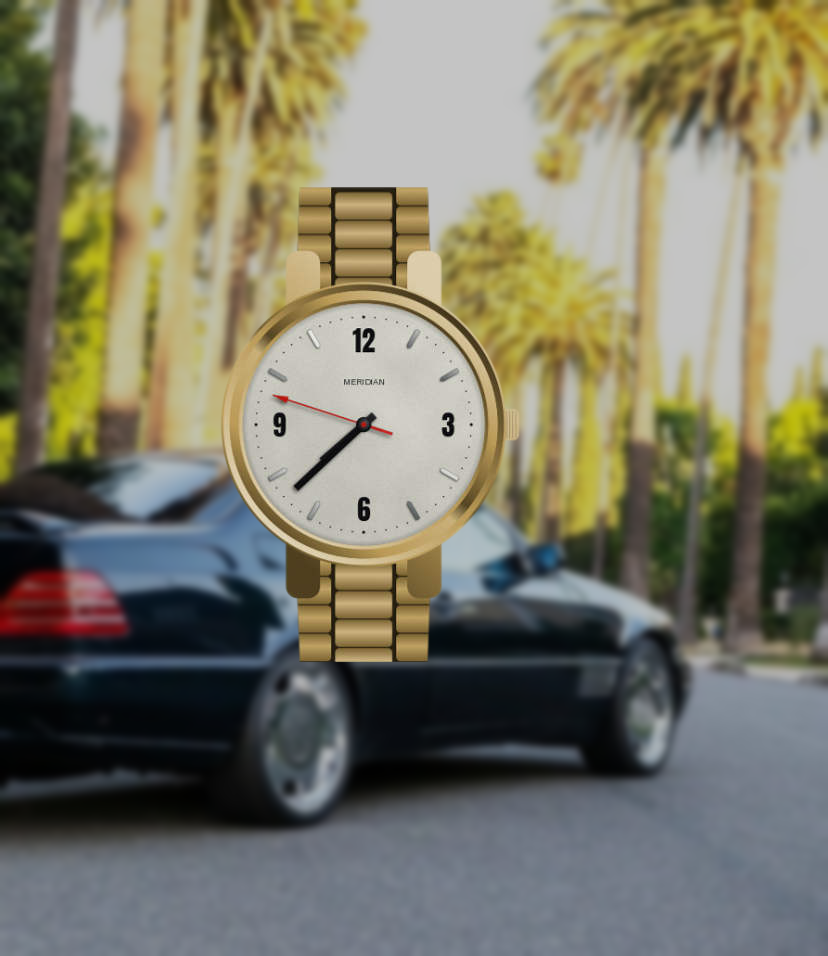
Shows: 7h37m48s
